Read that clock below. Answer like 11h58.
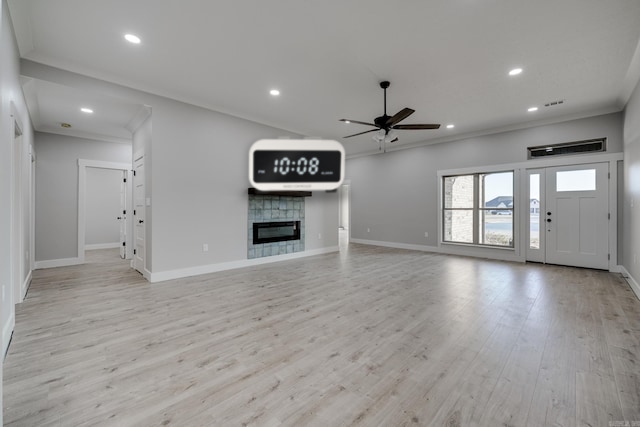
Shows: 10h08
